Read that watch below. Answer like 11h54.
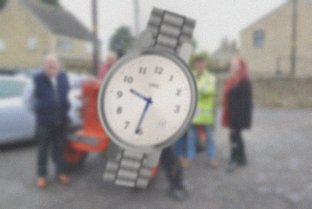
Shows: 9h31
